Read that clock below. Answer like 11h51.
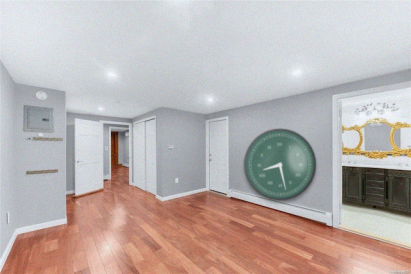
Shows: 8h28
